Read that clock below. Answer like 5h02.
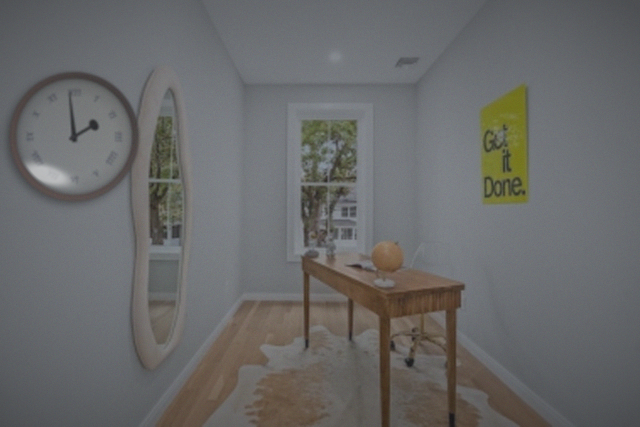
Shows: 1h59
